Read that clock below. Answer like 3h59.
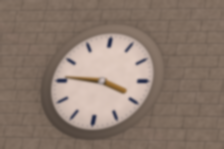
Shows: 3h46
